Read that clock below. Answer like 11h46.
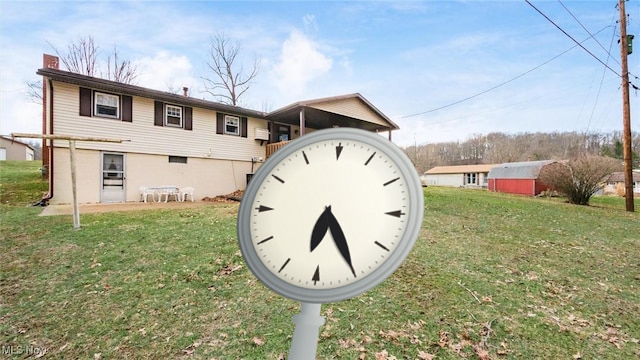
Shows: 6h25
